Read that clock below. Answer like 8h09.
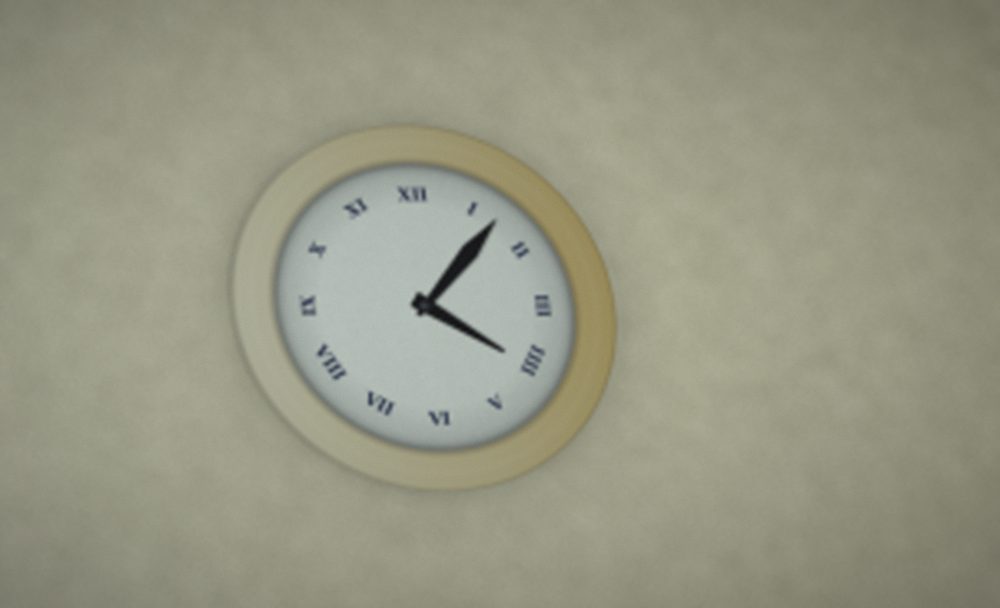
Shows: 4h07
